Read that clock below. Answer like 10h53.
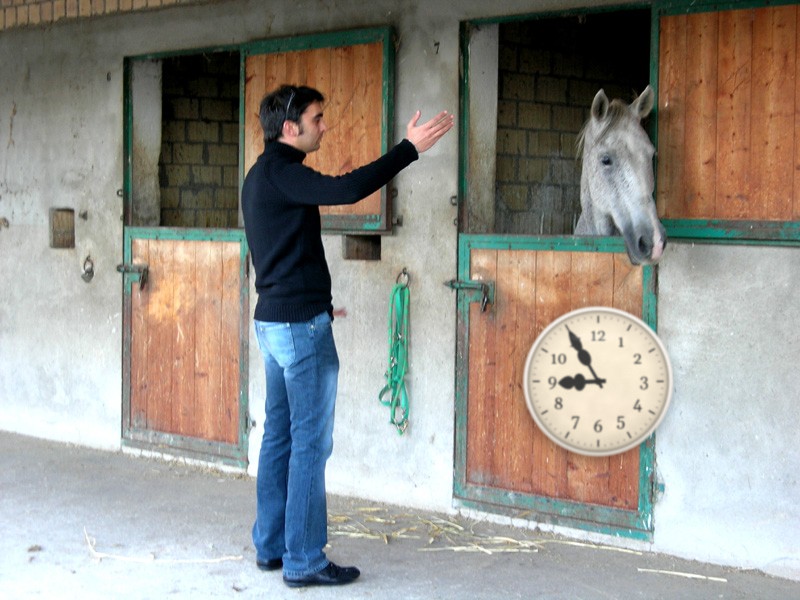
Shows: 8h55
